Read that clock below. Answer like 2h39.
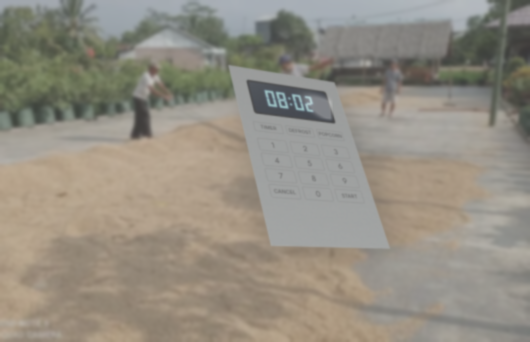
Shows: 8h02
